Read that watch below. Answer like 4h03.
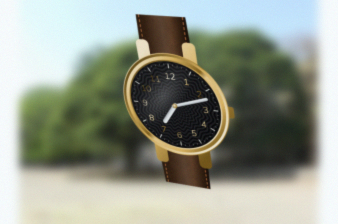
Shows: 7h12
